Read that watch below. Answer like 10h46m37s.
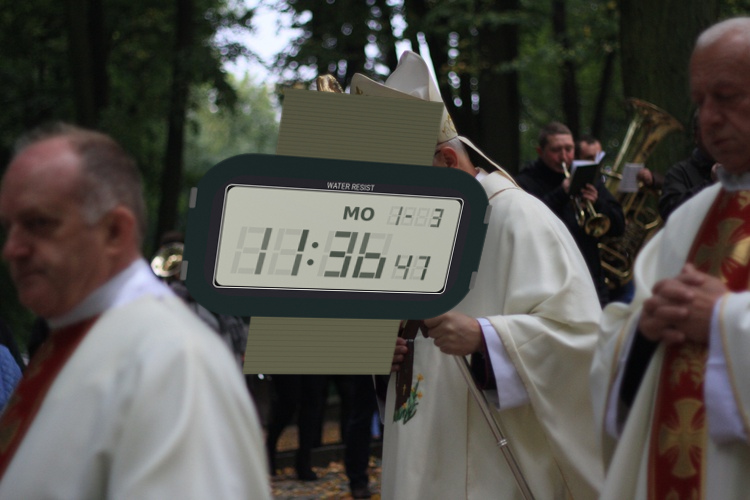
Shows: 11h36m47s
